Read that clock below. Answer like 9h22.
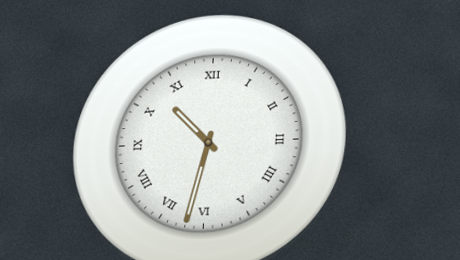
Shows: 10h32
